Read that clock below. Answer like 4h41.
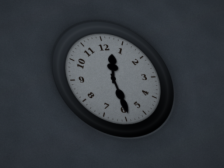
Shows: 12h29
